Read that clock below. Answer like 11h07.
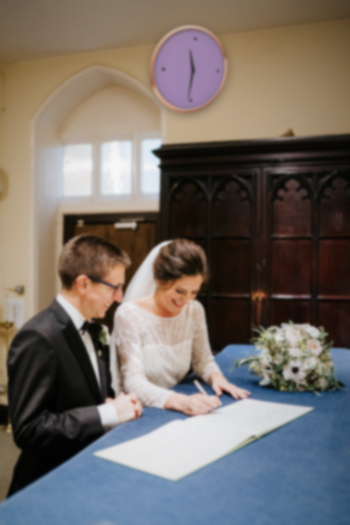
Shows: 11h31
